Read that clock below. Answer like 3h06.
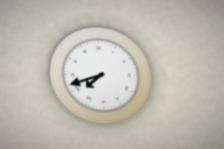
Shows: 7h42
